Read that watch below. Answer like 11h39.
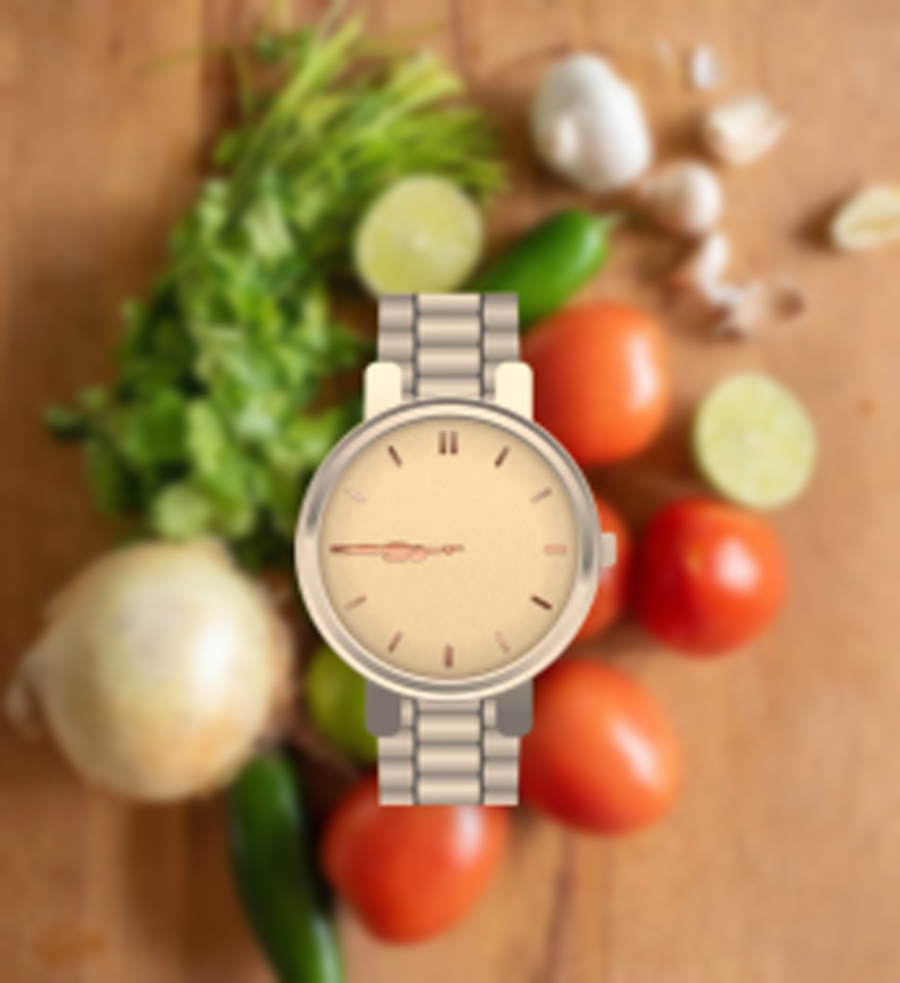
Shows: 8h45
